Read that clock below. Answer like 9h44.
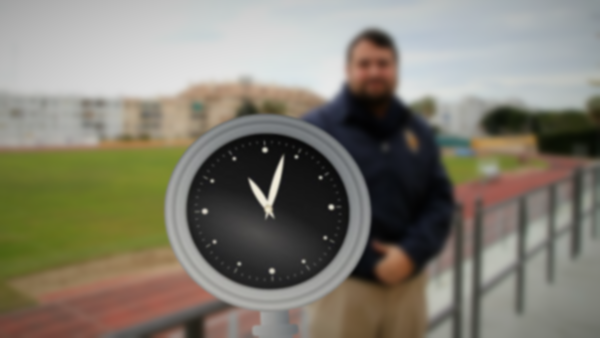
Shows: 11h03
